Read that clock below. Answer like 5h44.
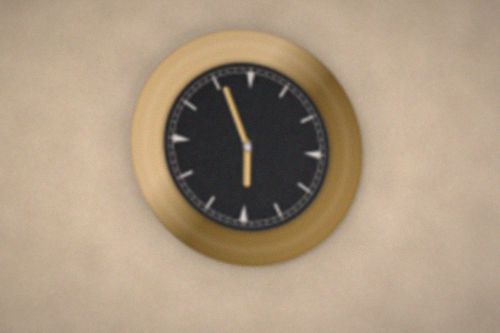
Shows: 5h56
